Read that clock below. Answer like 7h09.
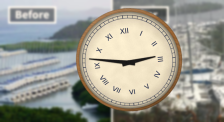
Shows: 2h47
